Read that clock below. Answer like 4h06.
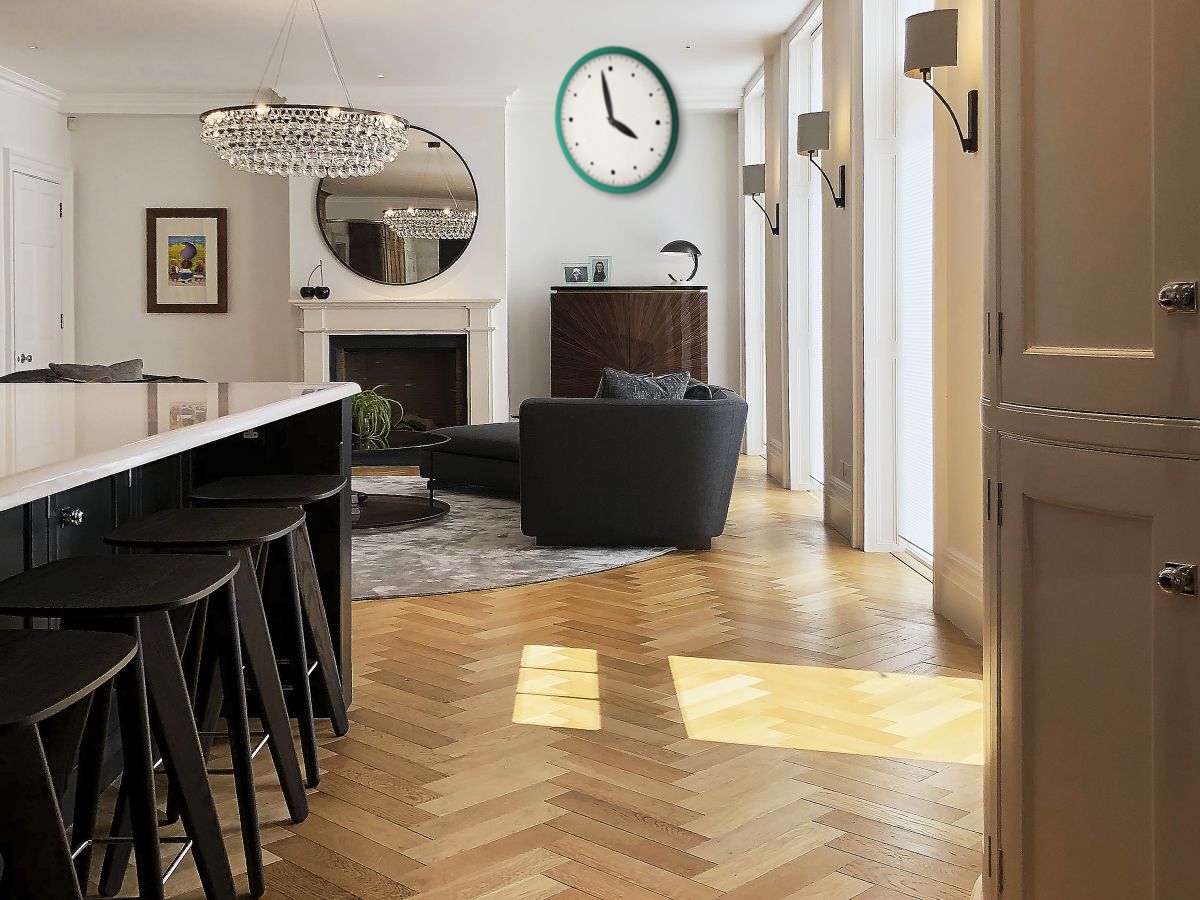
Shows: 3h58
